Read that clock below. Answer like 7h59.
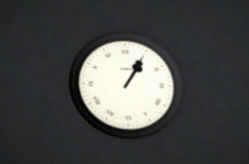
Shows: 1h05
